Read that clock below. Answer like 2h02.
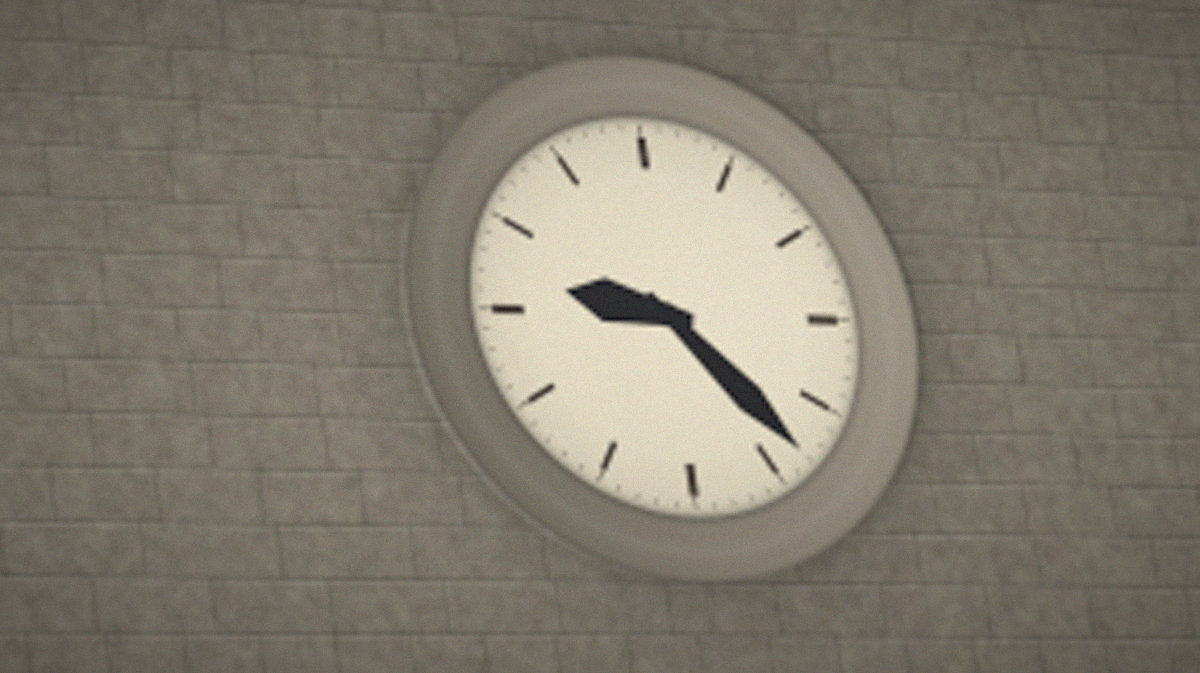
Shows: 9h23
